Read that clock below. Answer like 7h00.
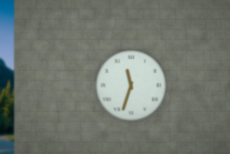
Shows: 11h33
